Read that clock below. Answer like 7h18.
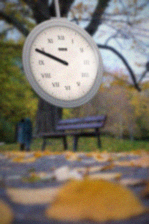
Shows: 9h49
